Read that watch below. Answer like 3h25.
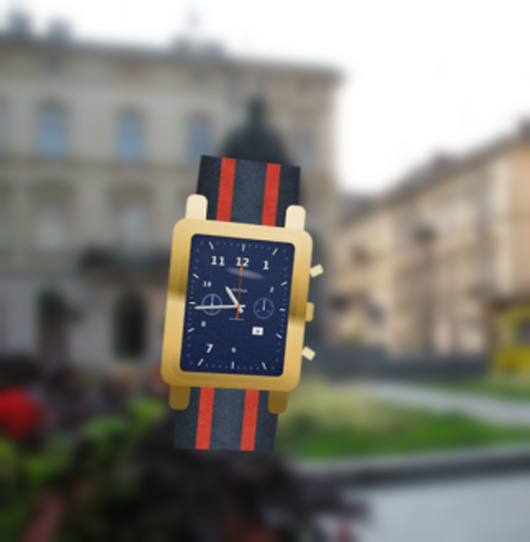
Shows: 10h44
